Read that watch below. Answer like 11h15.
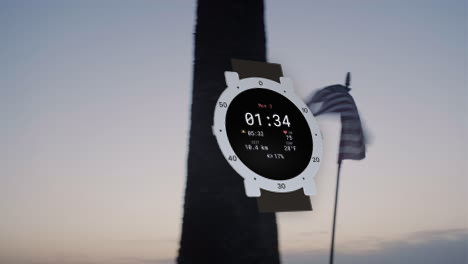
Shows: 1h34
